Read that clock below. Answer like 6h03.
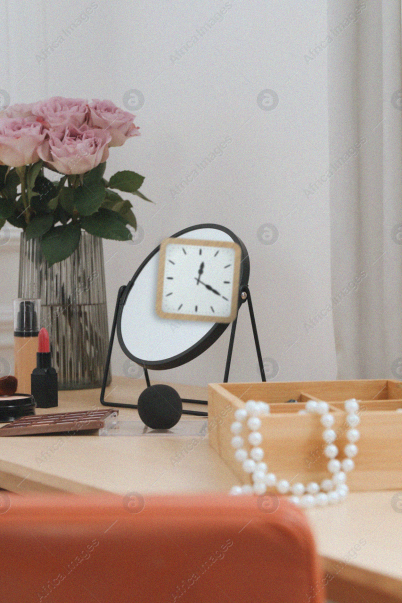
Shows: 12h20
